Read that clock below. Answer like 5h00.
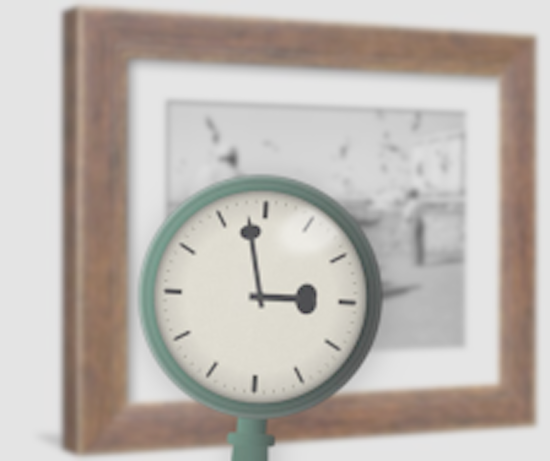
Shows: 2h58
